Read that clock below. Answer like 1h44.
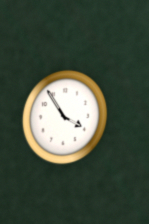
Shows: 3h54
